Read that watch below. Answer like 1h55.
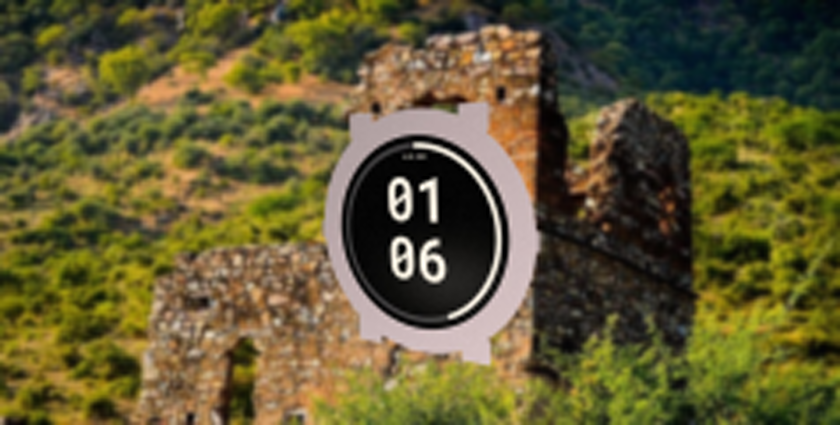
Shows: 1h06
